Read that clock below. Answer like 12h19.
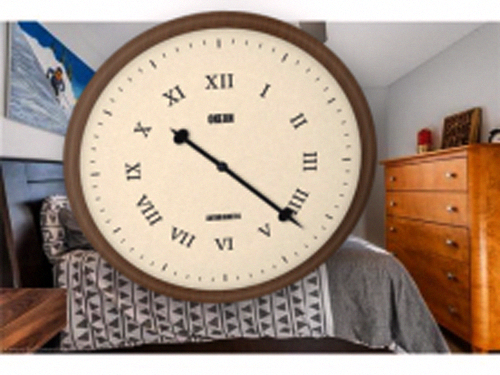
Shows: 10h22
